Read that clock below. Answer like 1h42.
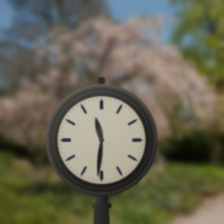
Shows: 11h31
